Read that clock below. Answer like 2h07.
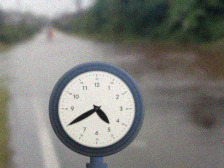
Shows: 4h40
